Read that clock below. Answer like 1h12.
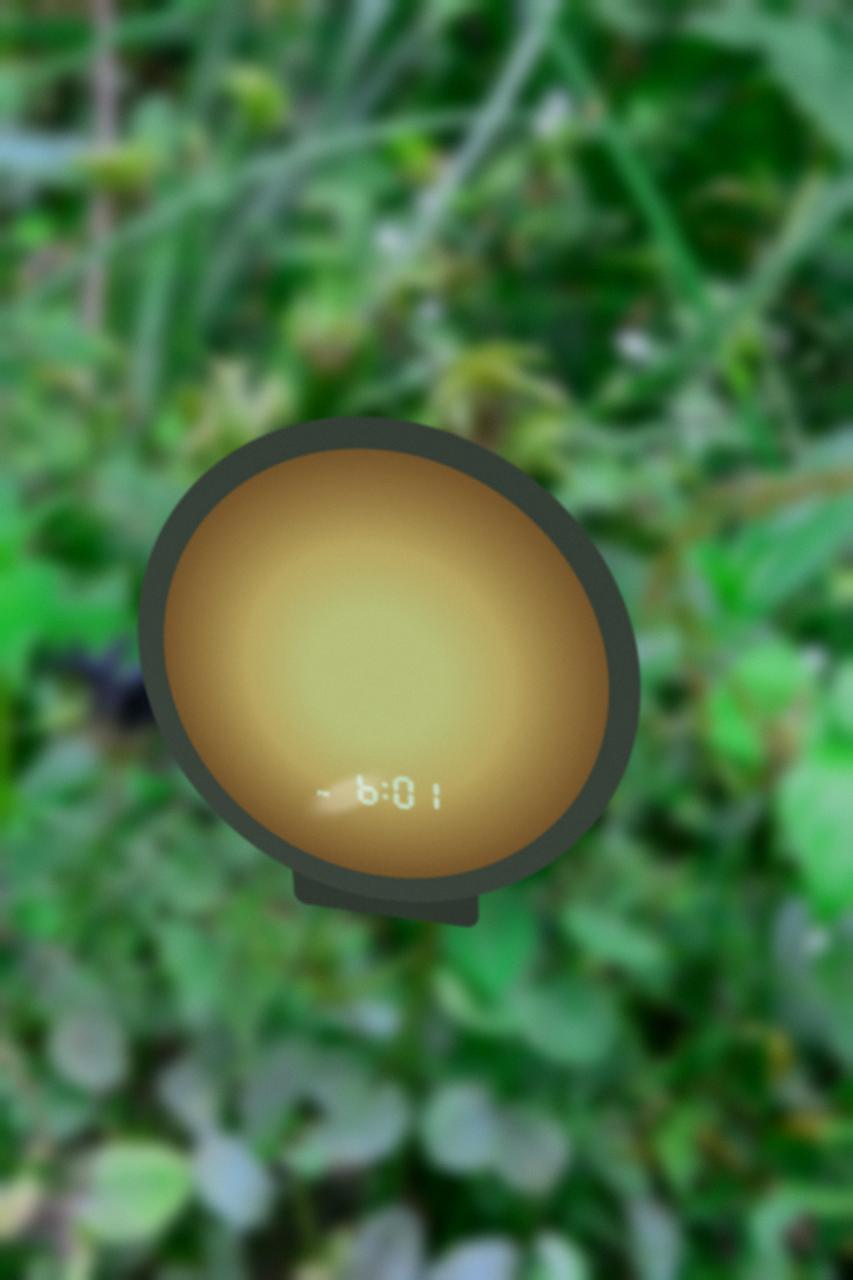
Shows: 6h01
